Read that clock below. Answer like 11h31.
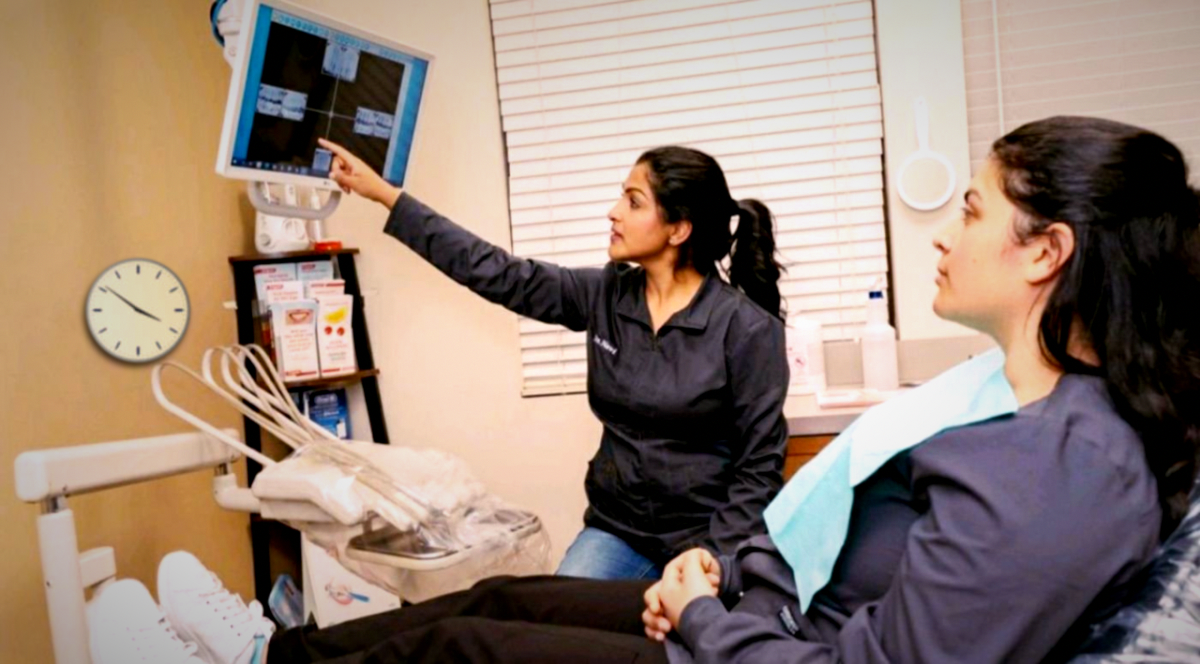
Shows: 3h51
